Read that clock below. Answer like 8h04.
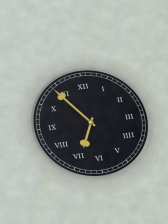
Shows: 6h54
